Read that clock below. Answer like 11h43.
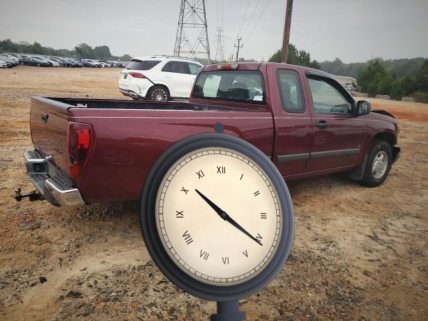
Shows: 10h21
